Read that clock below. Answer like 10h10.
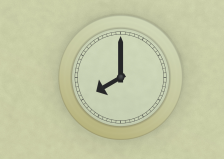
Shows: 8h00
